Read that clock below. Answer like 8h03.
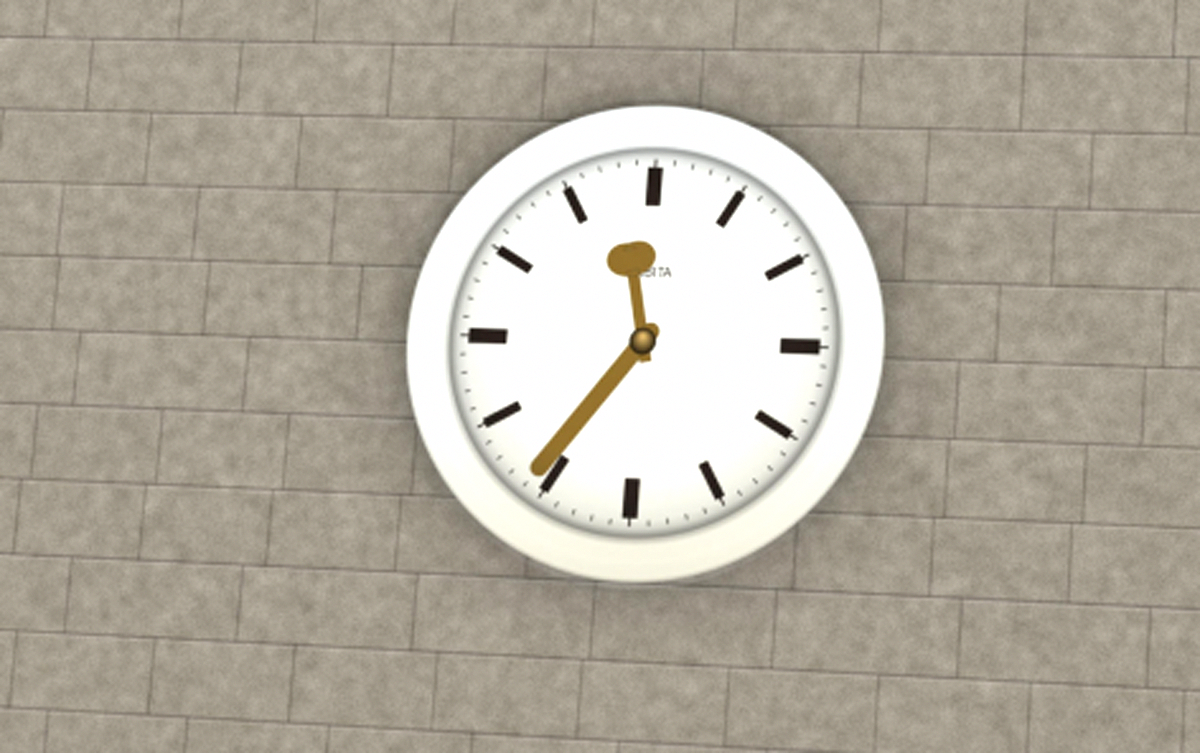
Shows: 11h36
